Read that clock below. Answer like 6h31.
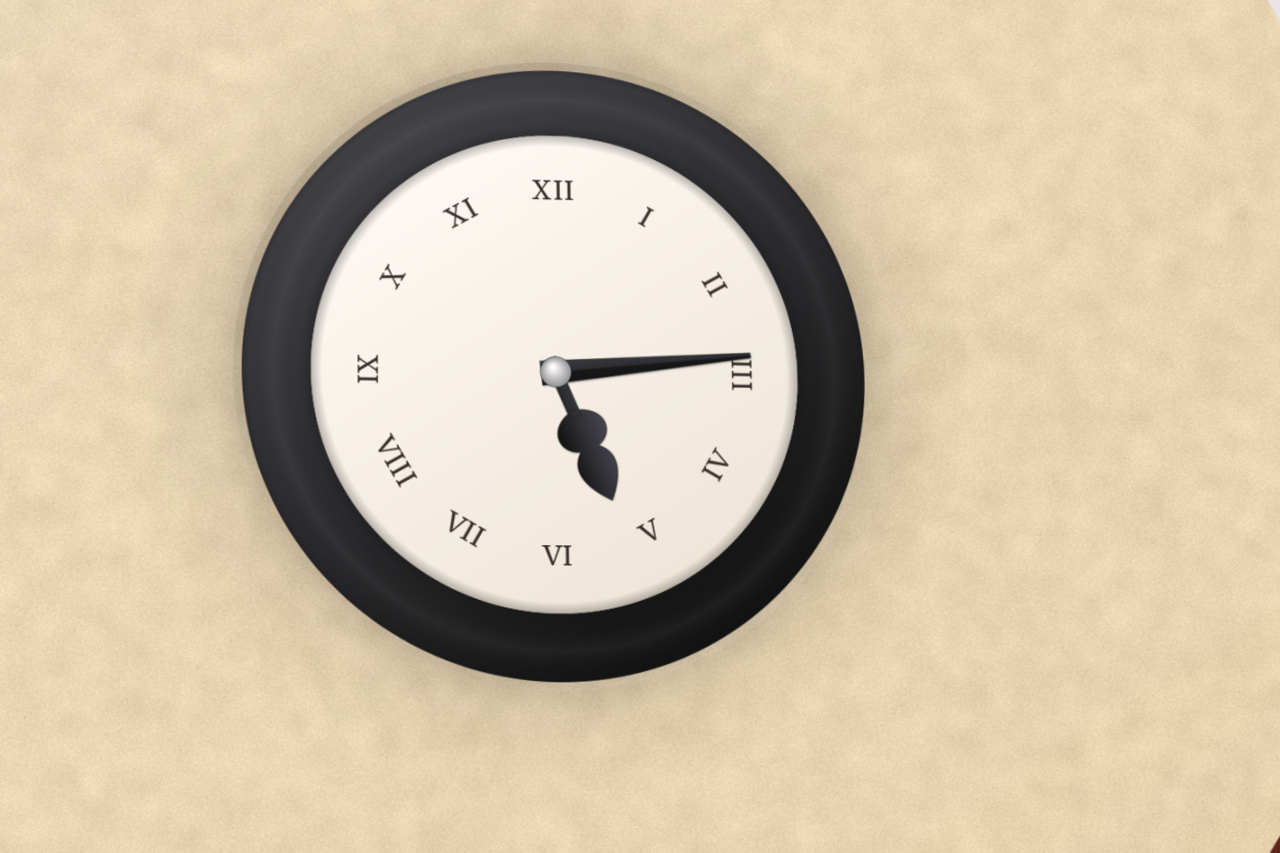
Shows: 5h14
